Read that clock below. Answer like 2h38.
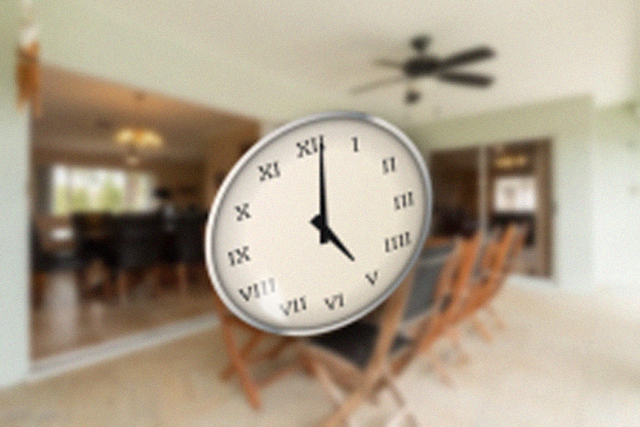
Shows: 5h01
